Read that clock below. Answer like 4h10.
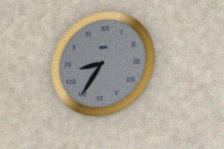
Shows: 8h35
